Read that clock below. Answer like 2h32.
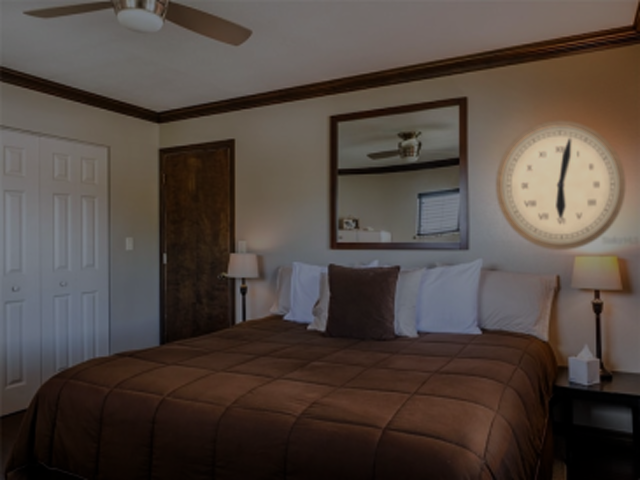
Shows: 6h02
